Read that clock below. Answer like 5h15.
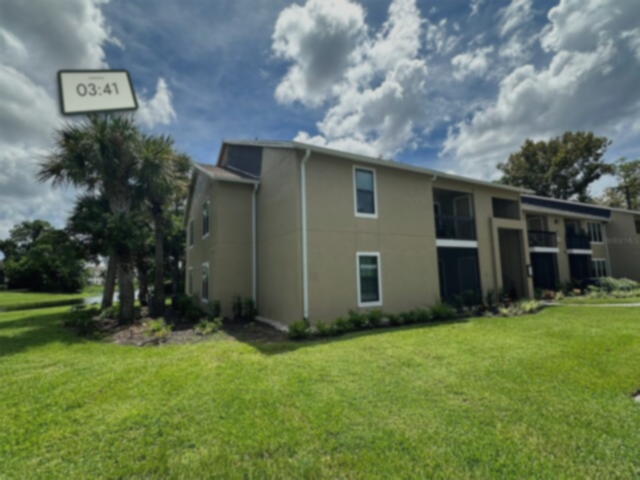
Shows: 3h41
